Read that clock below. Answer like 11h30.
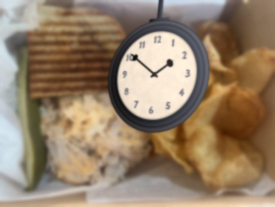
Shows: 1h51
